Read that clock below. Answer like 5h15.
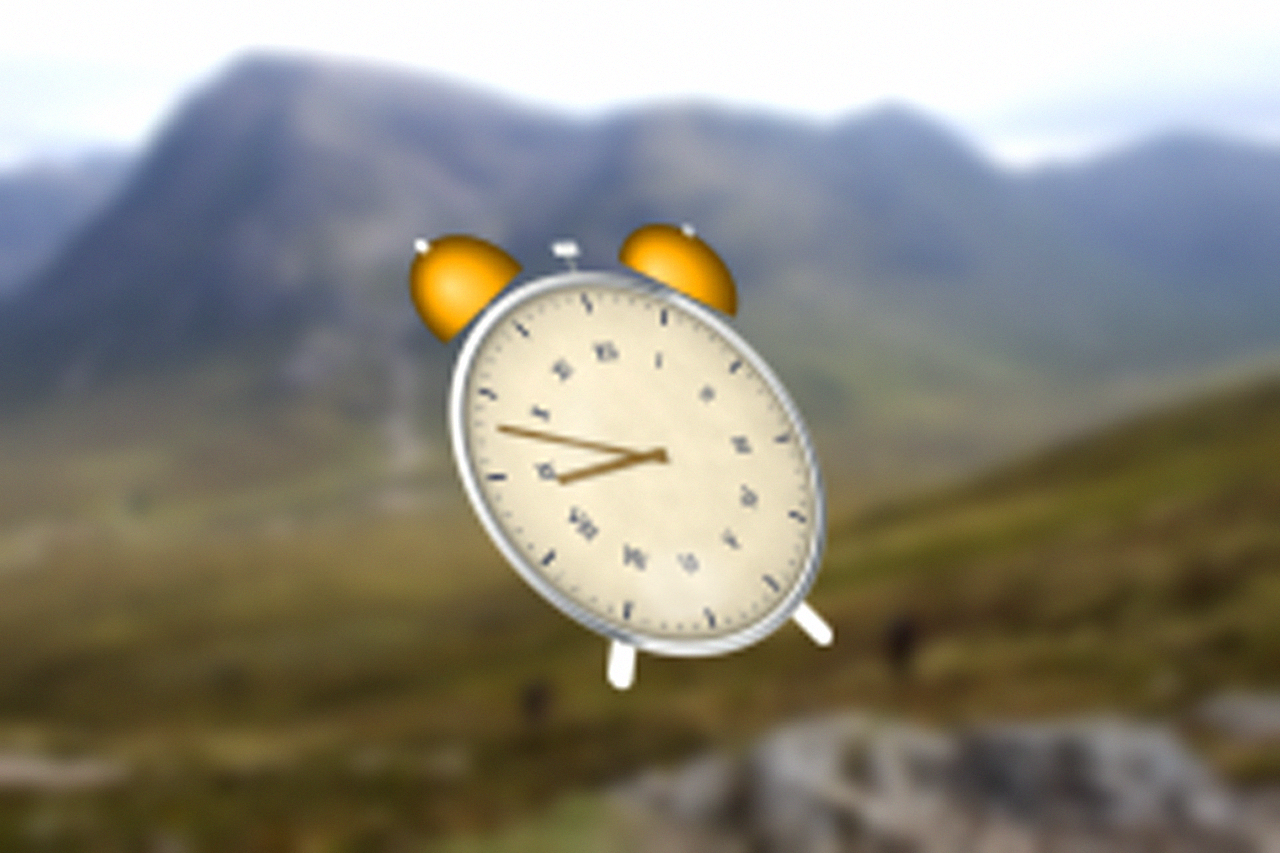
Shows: 8h48
